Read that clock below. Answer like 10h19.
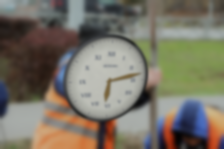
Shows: 6h13
